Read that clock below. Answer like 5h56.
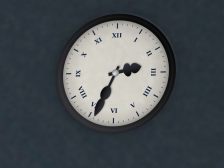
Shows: 2h34
